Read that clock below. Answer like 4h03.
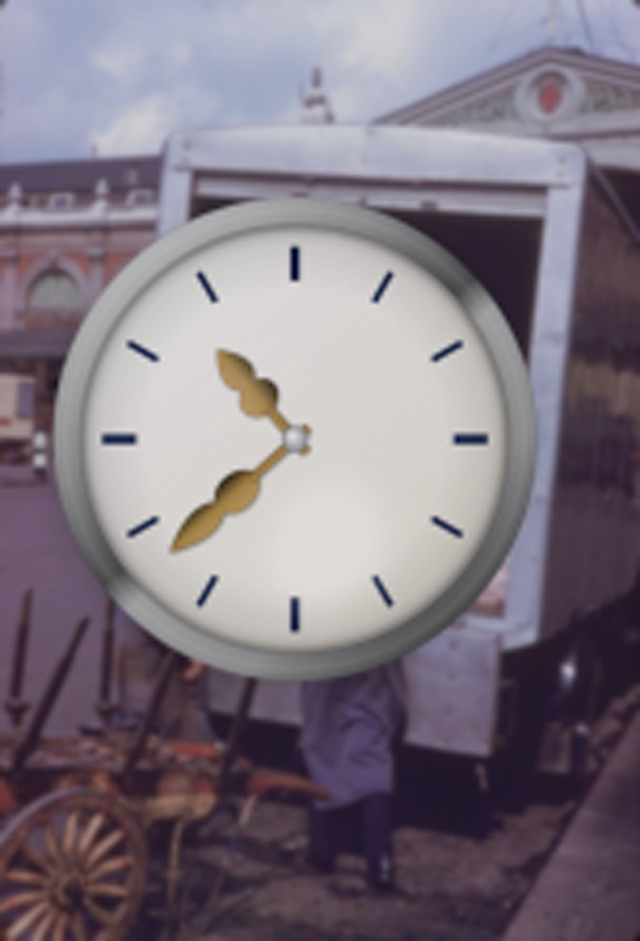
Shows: 10h38
